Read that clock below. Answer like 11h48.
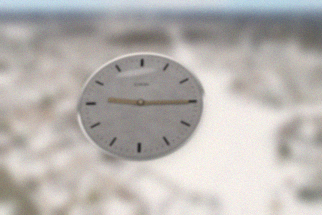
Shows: 9h15
